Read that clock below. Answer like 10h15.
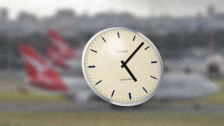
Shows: 5h08
